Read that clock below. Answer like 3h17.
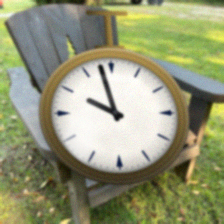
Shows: 9h58
